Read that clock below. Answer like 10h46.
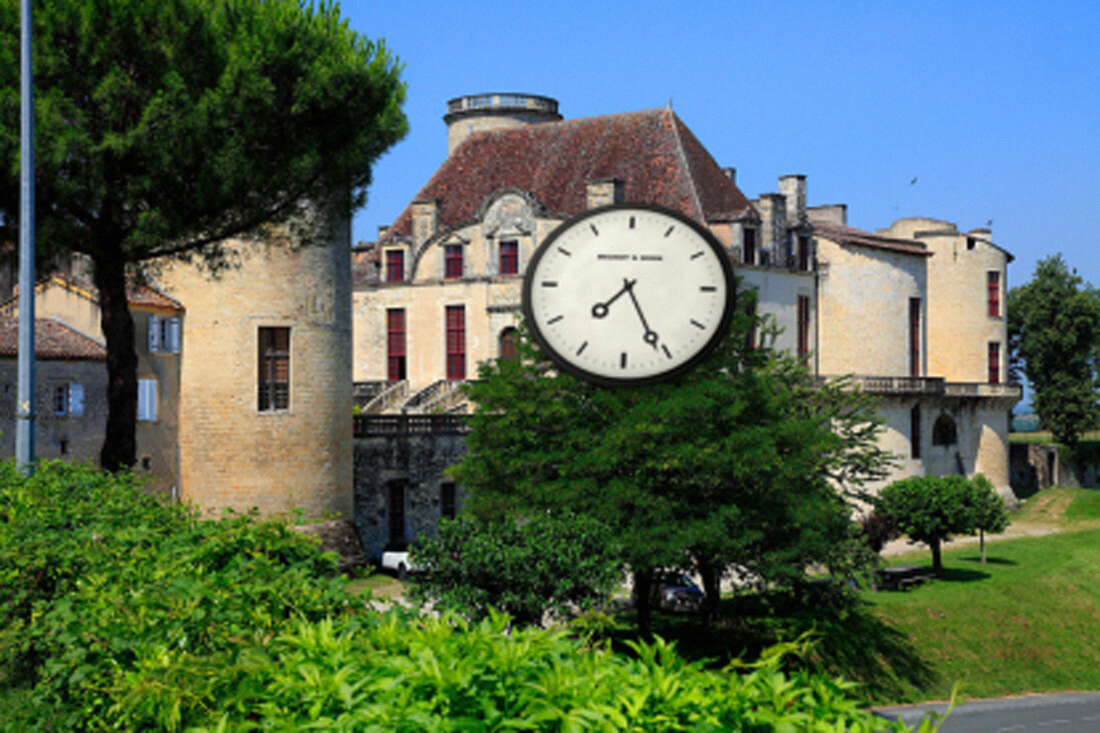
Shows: 7h26
